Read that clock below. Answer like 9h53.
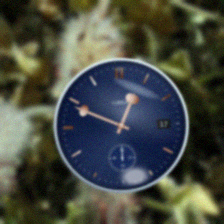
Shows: 12h49
